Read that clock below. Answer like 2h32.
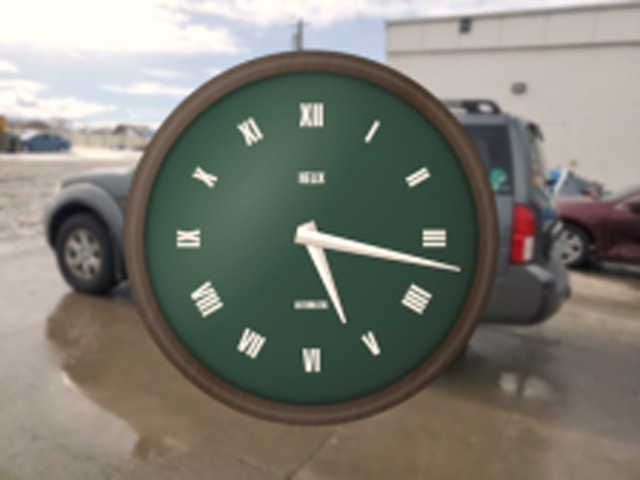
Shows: 5h17
